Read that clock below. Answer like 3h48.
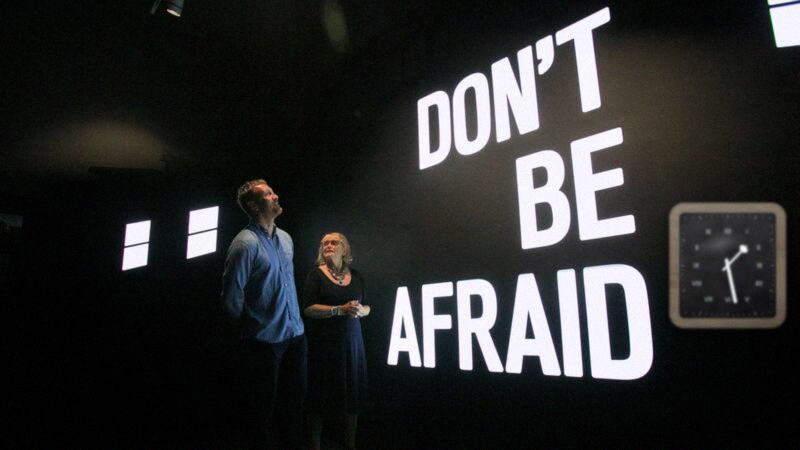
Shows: 1h28
